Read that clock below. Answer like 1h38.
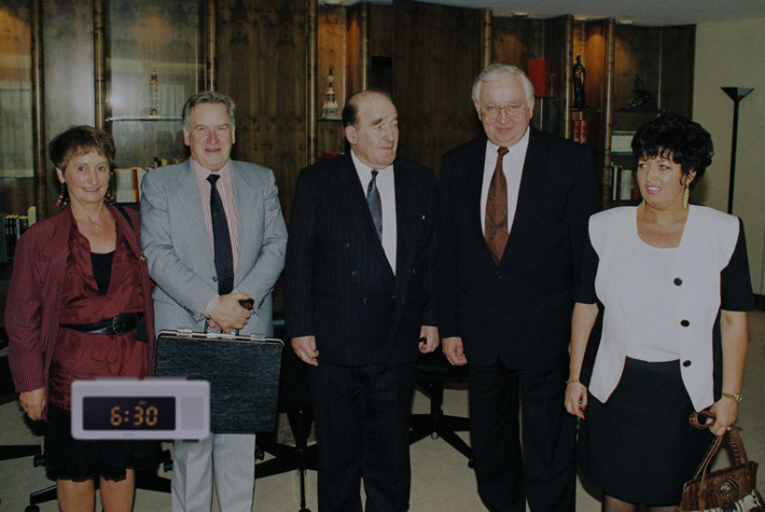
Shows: 6h30
